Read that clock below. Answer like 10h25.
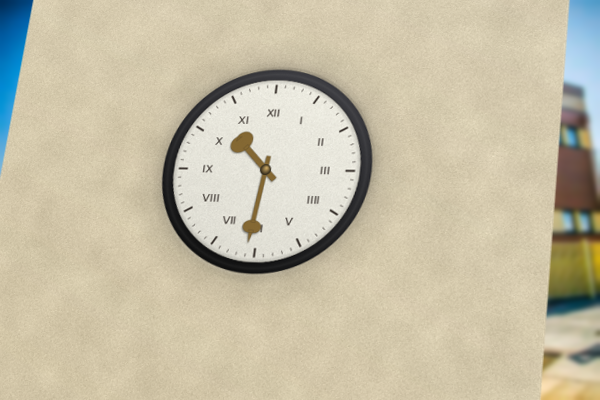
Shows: 10h31
